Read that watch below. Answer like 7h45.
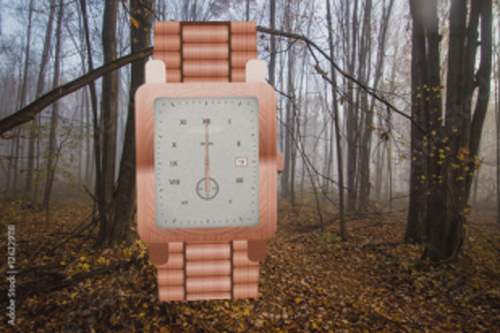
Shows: 6h00
